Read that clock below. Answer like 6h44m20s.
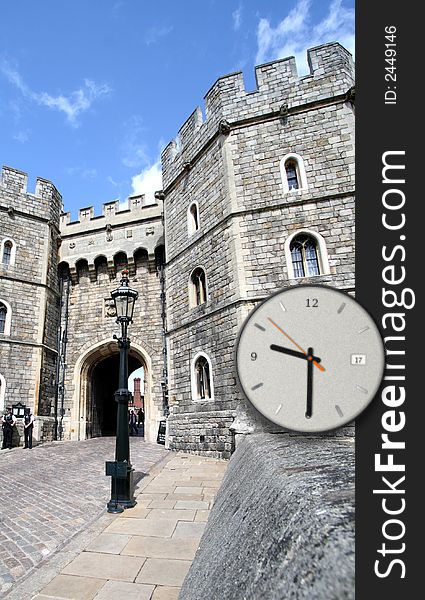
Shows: 9h29m52s
